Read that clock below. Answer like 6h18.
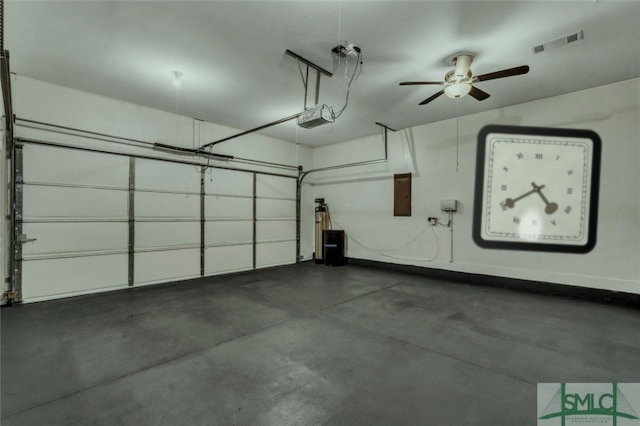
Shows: 4h40
